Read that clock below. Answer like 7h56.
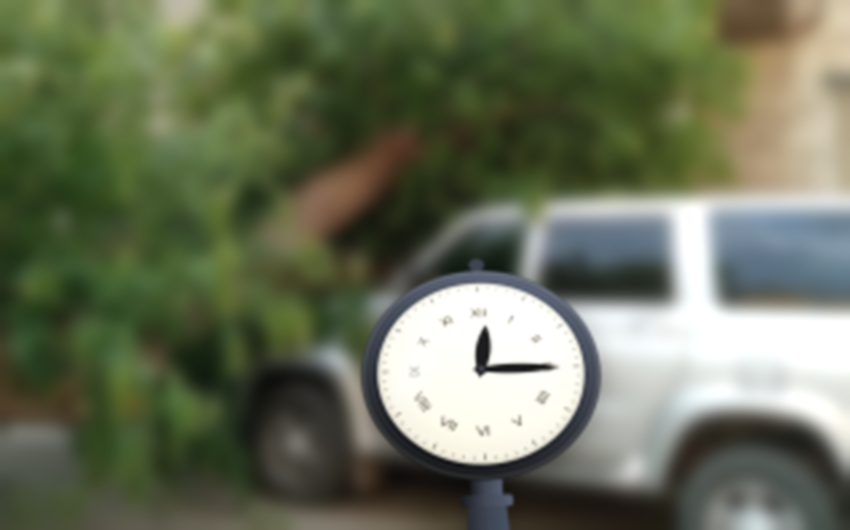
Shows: 12h15
